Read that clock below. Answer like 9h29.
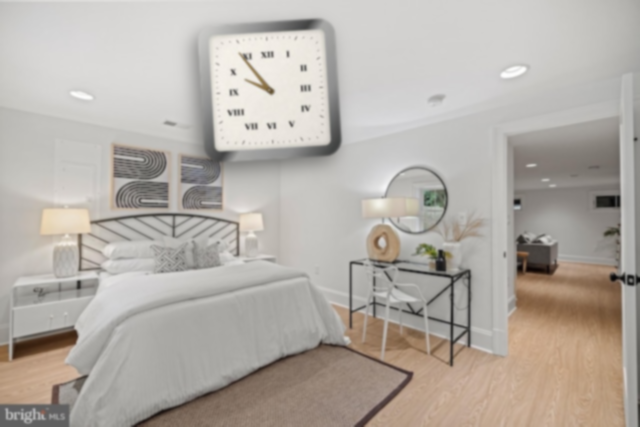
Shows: 9h54
